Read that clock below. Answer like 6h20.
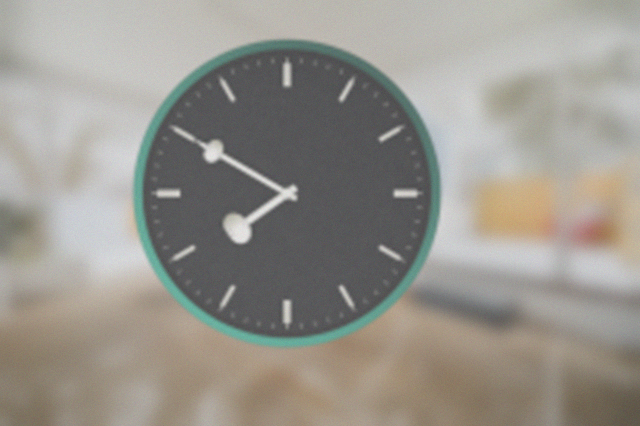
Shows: 7h50
